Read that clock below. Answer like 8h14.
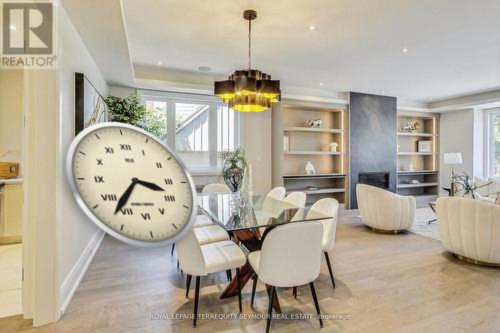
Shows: 3h37
